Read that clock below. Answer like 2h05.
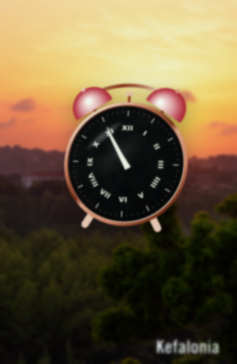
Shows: 10h55
